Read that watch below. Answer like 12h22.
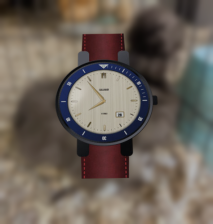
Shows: 7h54
